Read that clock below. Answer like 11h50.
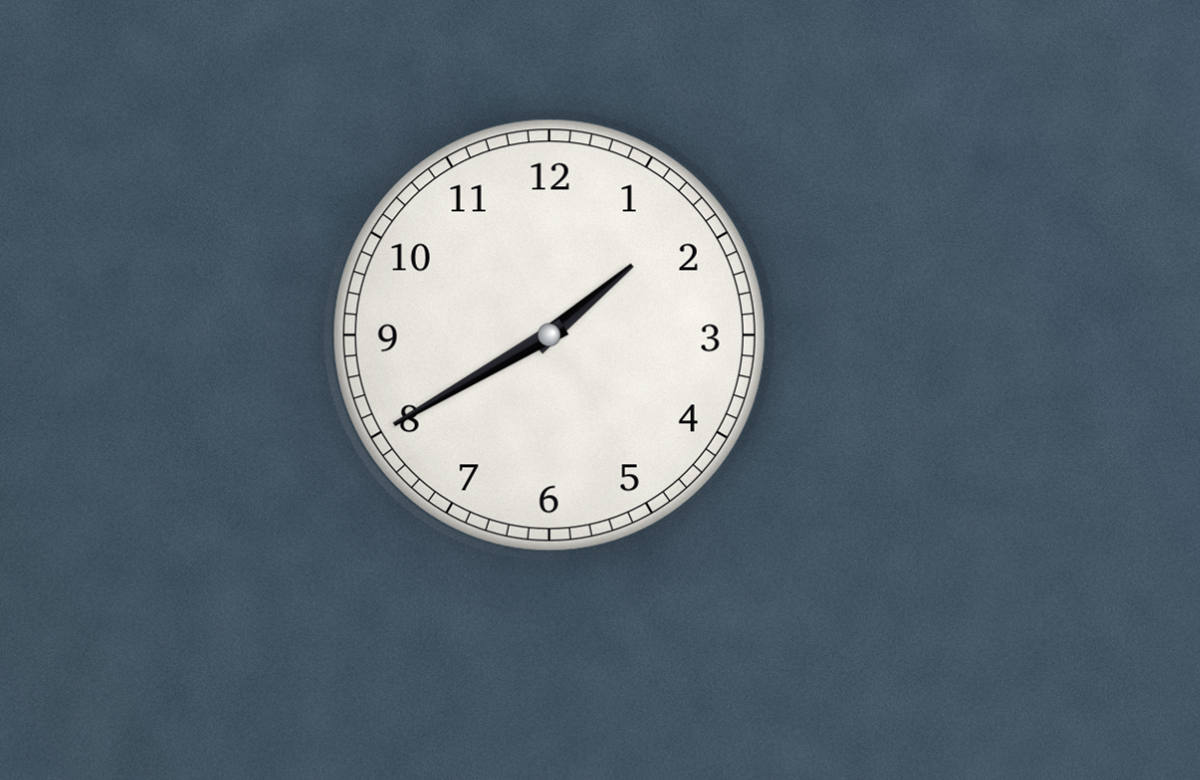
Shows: 1h40
